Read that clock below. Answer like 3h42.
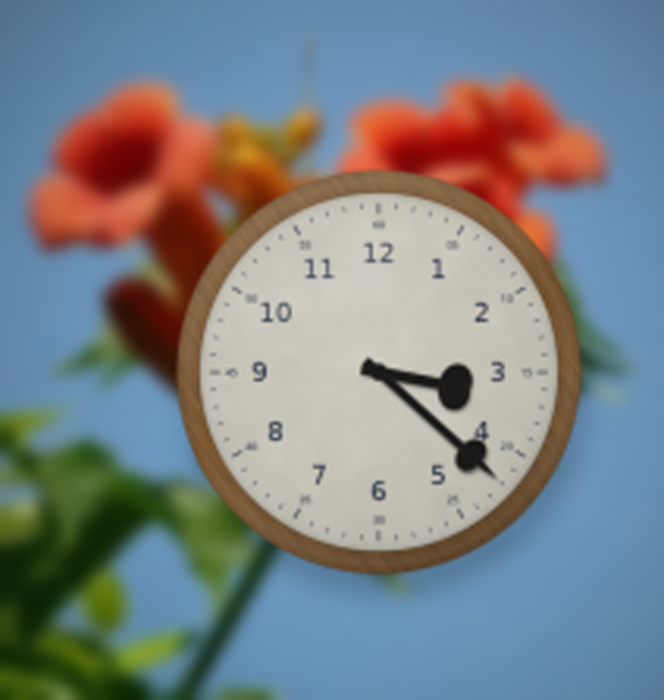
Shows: 3h22
